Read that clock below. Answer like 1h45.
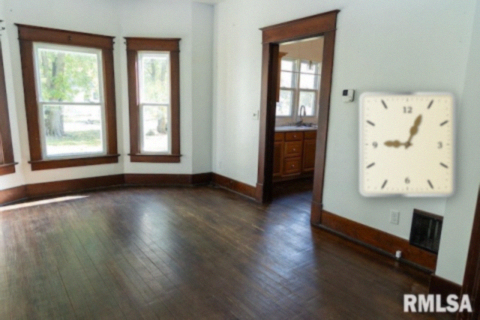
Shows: 9h04
